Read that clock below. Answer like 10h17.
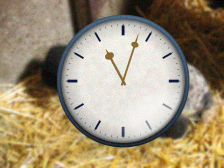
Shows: 11h03
